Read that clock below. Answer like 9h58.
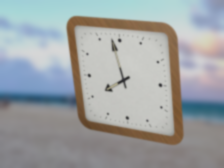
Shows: 7h58
